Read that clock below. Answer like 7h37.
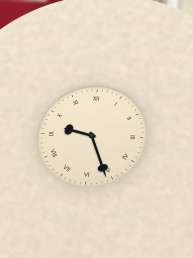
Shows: 9h26
